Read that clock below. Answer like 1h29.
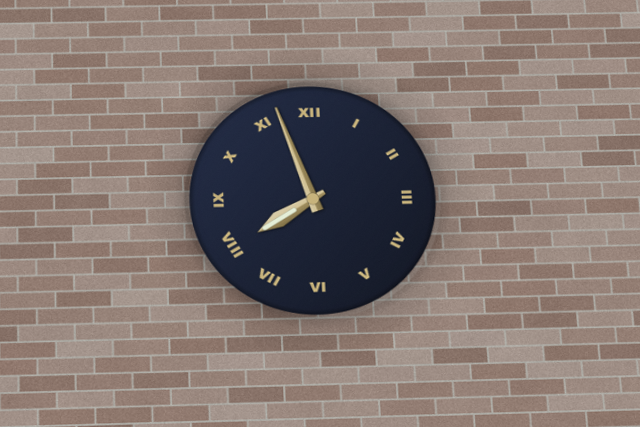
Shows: 7h57
